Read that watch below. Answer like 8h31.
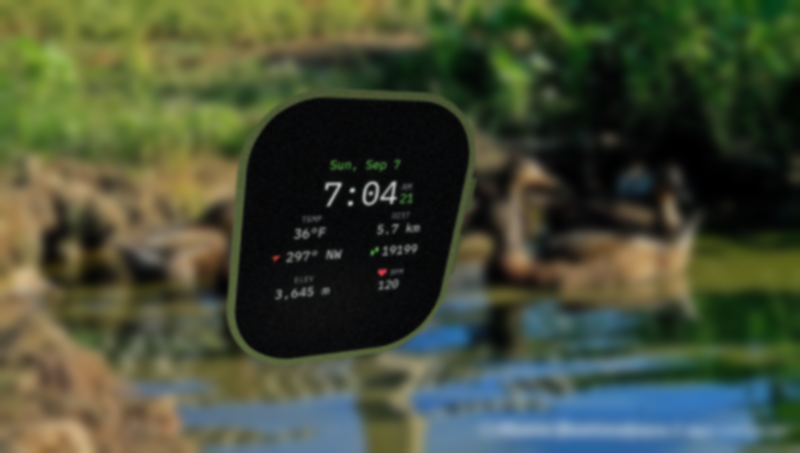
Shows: 7h04
